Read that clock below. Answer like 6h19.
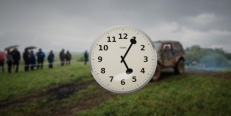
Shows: 5h05
